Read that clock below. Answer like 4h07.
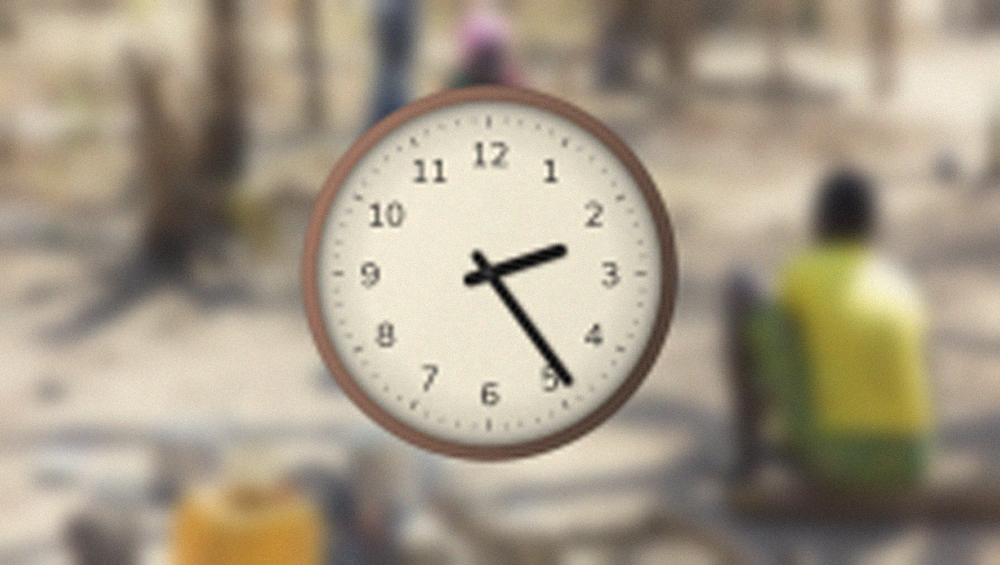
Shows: 2h24
